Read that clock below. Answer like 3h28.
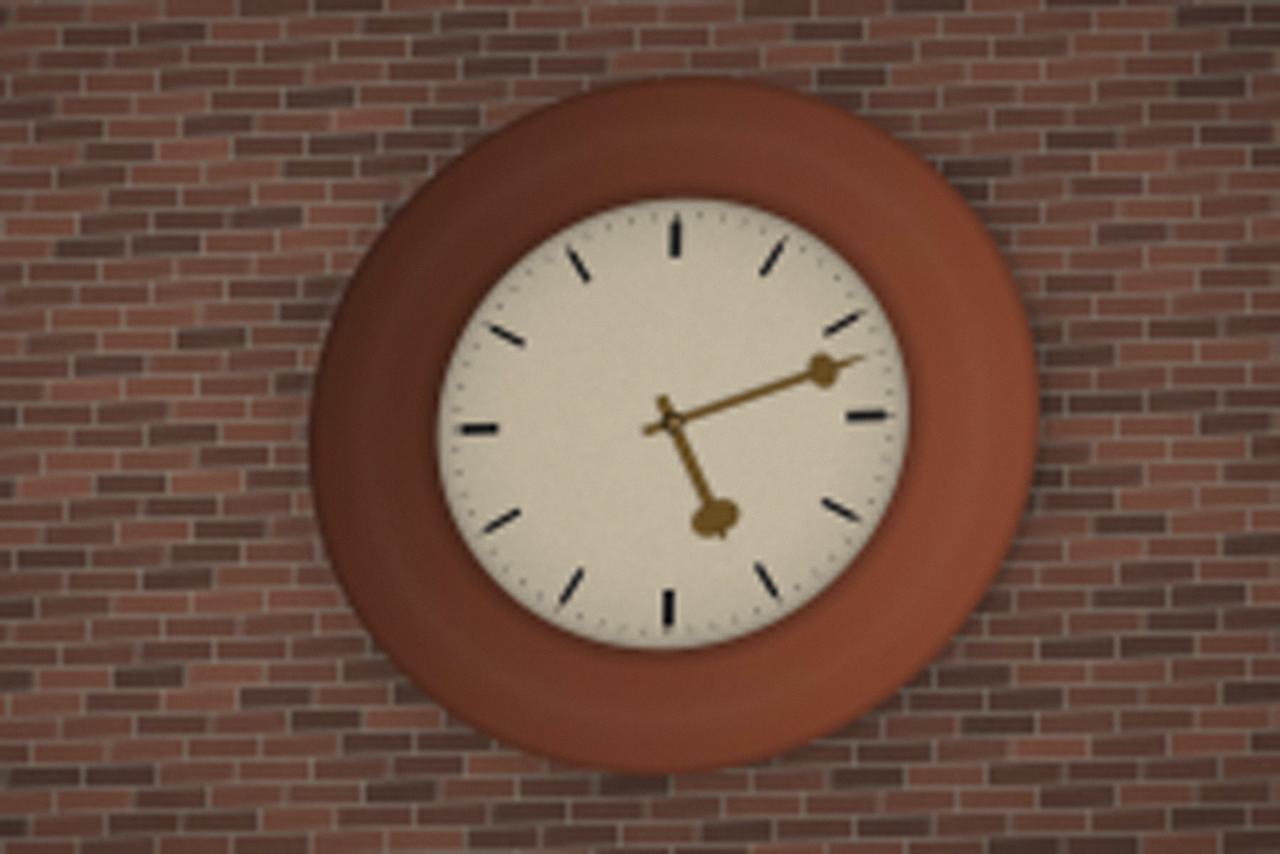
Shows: 5h12
